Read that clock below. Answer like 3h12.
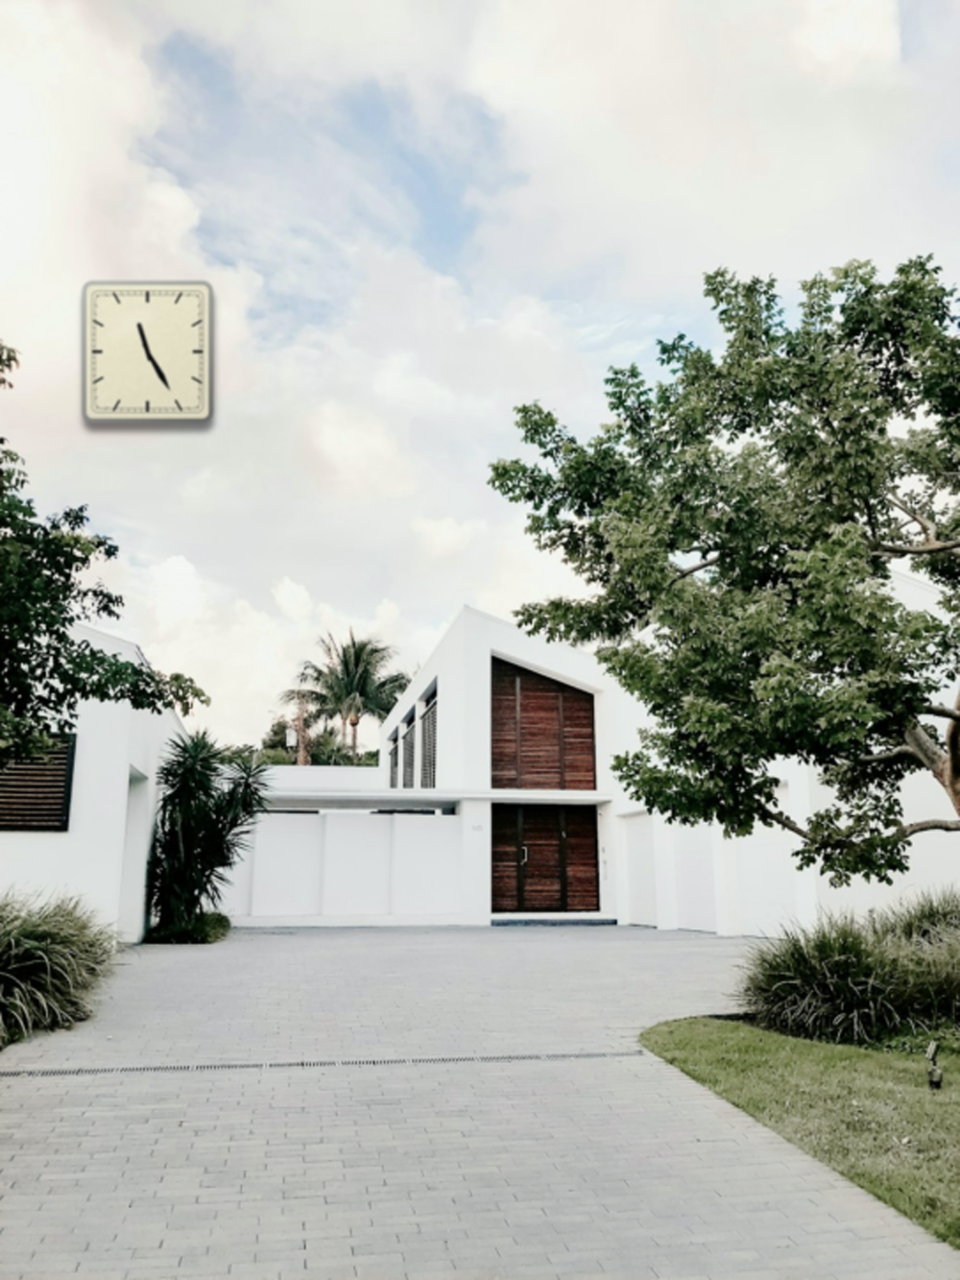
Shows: 11h25
